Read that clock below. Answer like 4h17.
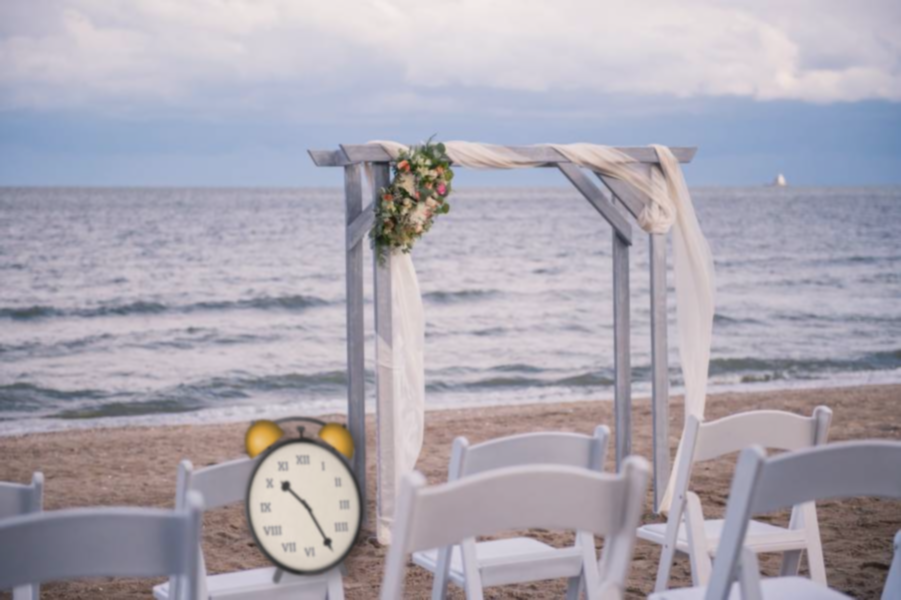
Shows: 10h25
